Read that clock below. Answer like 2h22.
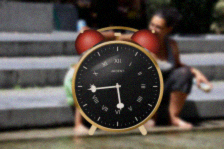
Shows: 5h44
